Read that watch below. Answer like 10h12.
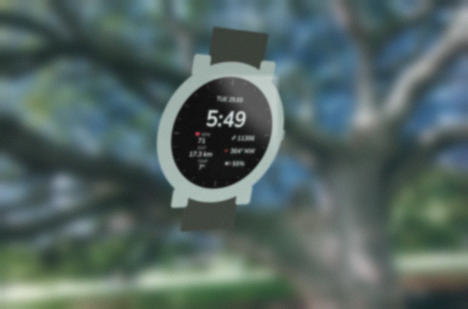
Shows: 5h49
